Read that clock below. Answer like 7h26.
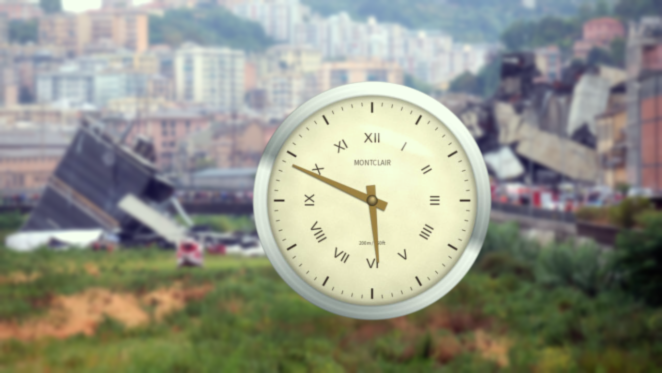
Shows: 5h49
